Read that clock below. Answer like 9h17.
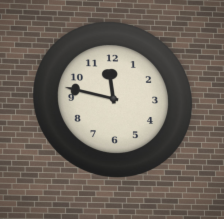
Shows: 11h47
